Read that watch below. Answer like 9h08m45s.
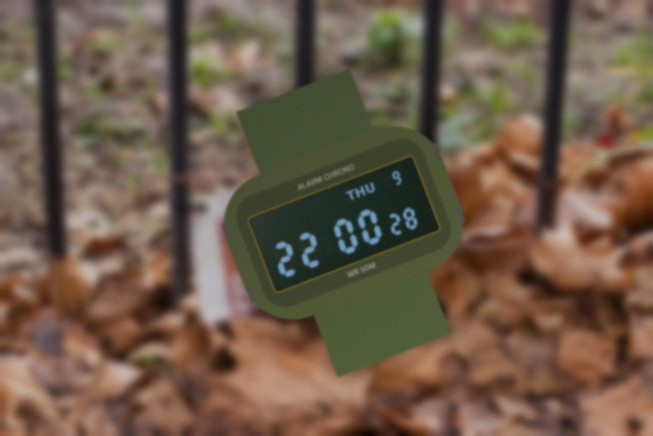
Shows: 22h00m28s
